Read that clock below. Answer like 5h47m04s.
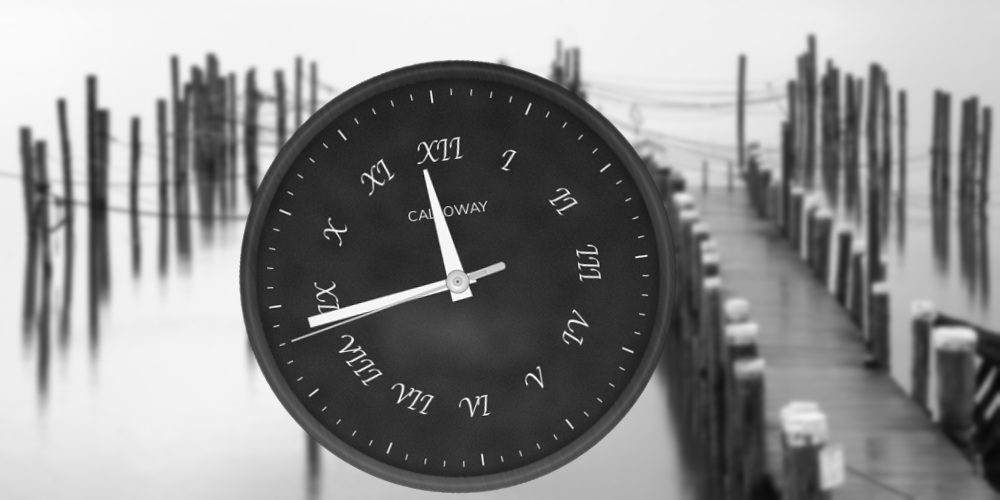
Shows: 11h43m43s
